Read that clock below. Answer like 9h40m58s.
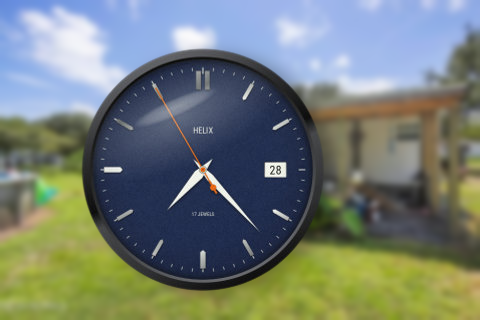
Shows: 7h22m55s
